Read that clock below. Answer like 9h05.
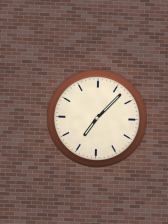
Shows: 7h07
